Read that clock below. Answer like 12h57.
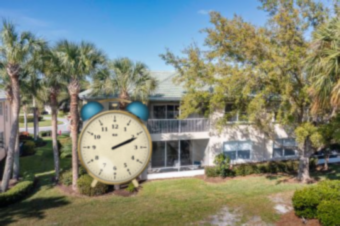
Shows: 2h11
